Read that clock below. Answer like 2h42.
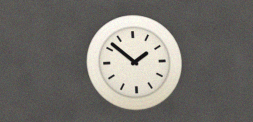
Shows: 1h52
